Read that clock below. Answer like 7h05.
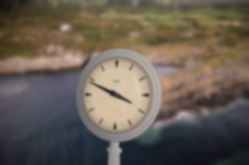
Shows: 3h49
